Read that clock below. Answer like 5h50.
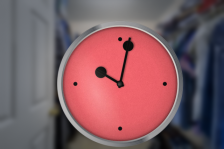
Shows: 10h02
